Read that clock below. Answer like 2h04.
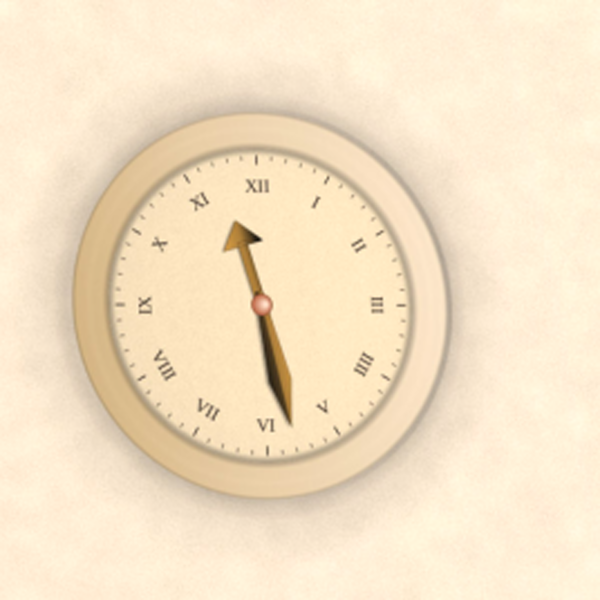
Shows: 11h28
